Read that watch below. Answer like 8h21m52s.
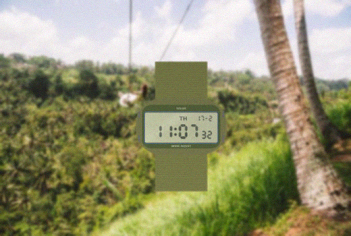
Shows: 11h07m32s
